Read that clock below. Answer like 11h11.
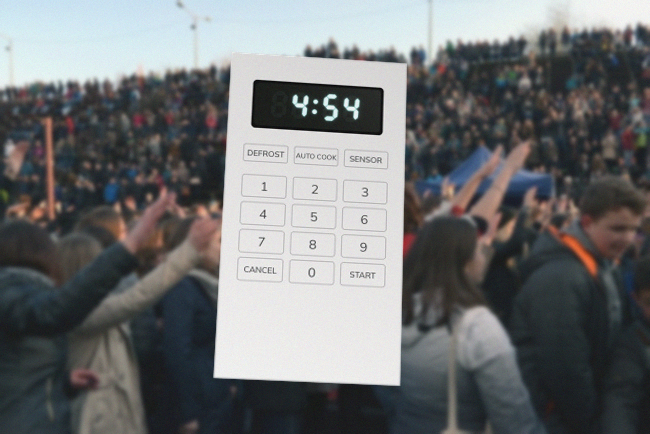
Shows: 4h54
